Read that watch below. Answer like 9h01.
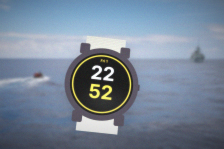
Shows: 22h52
